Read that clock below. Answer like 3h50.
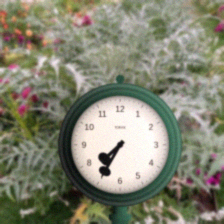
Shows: 7h35
